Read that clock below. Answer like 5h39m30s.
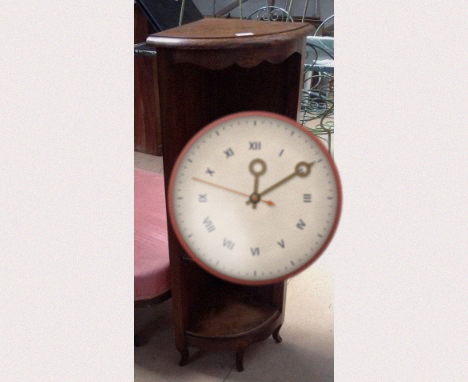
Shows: 12h09m48s
